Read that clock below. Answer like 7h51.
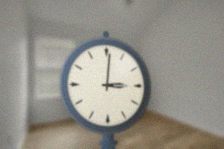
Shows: 3h01
